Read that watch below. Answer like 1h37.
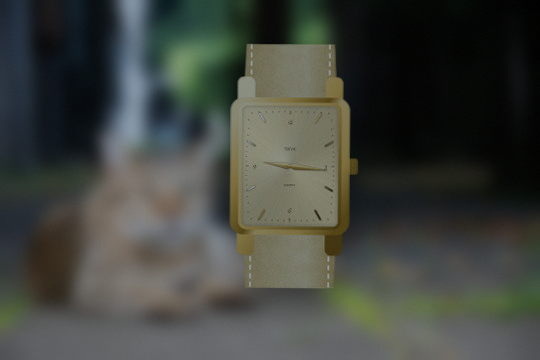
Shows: 9h16
